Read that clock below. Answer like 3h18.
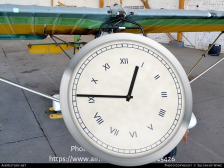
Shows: 12h46
